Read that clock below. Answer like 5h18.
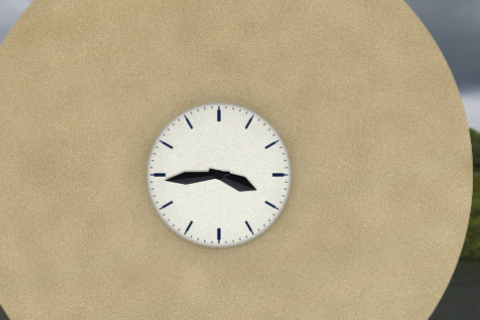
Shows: 3h44
